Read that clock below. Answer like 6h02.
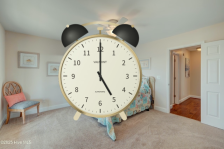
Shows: 5h00
